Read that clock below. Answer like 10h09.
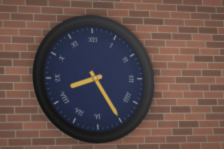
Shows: 8h25
